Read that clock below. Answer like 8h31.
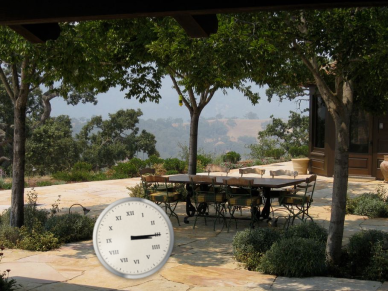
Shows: 3h15
